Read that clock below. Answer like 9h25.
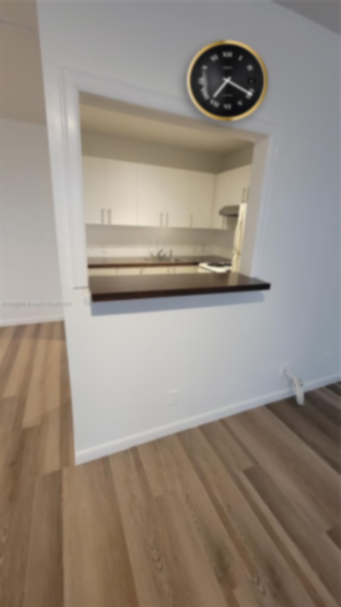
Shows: 7h20
